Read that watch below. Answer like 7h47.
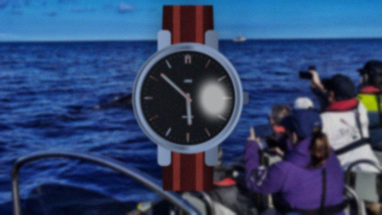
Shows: 5h52
